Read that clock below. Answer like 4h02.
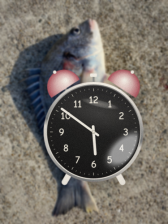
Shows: 5h51
